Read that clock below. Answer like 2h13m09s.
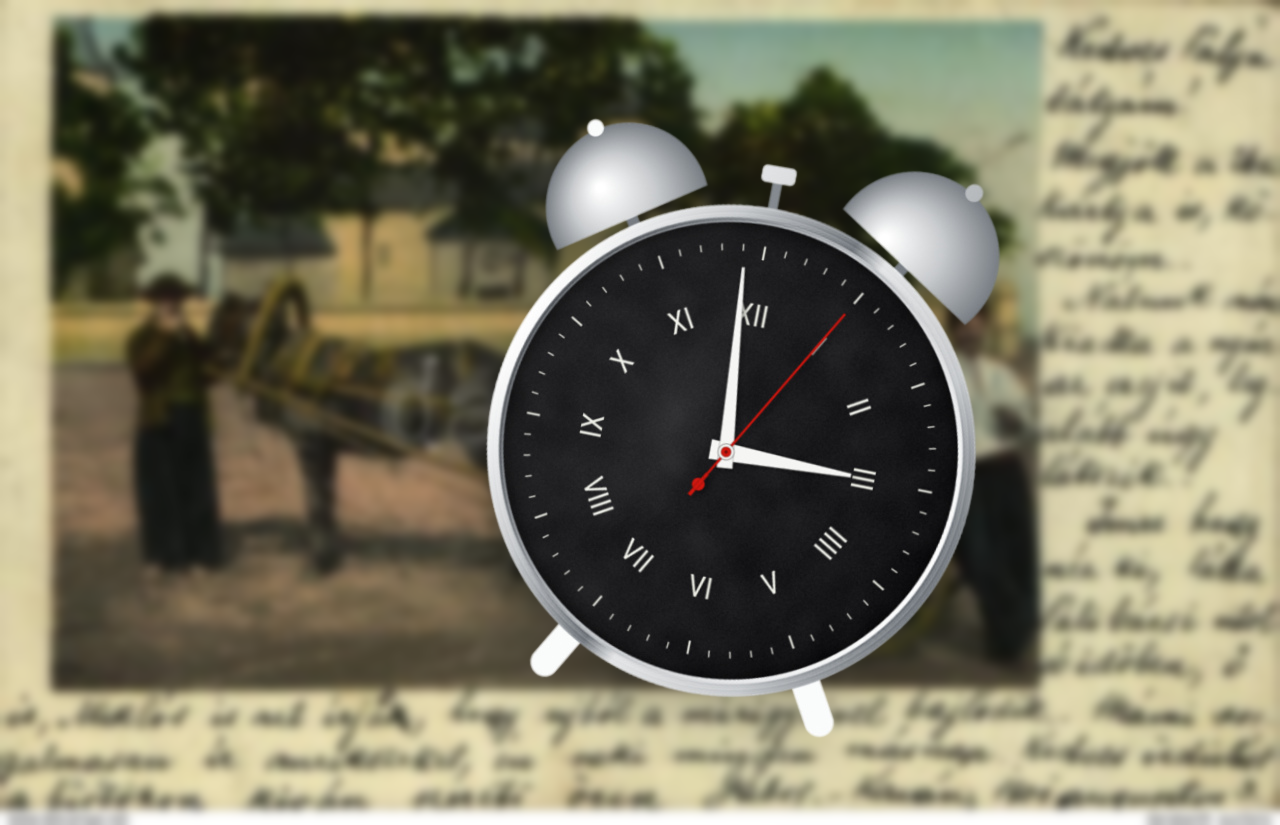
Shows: 2h59m05s
